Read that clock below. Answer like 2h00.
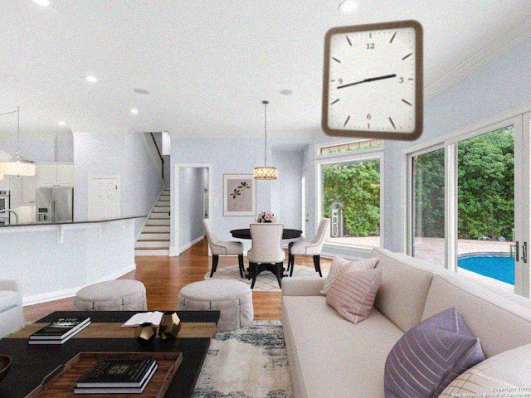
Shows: 2h43
